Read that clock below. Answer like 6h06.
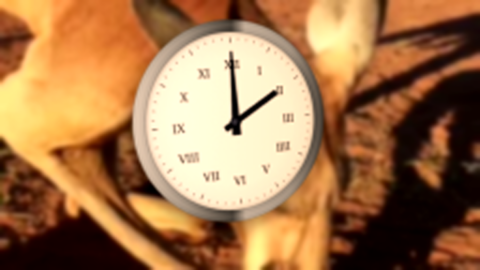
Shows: 2h00
